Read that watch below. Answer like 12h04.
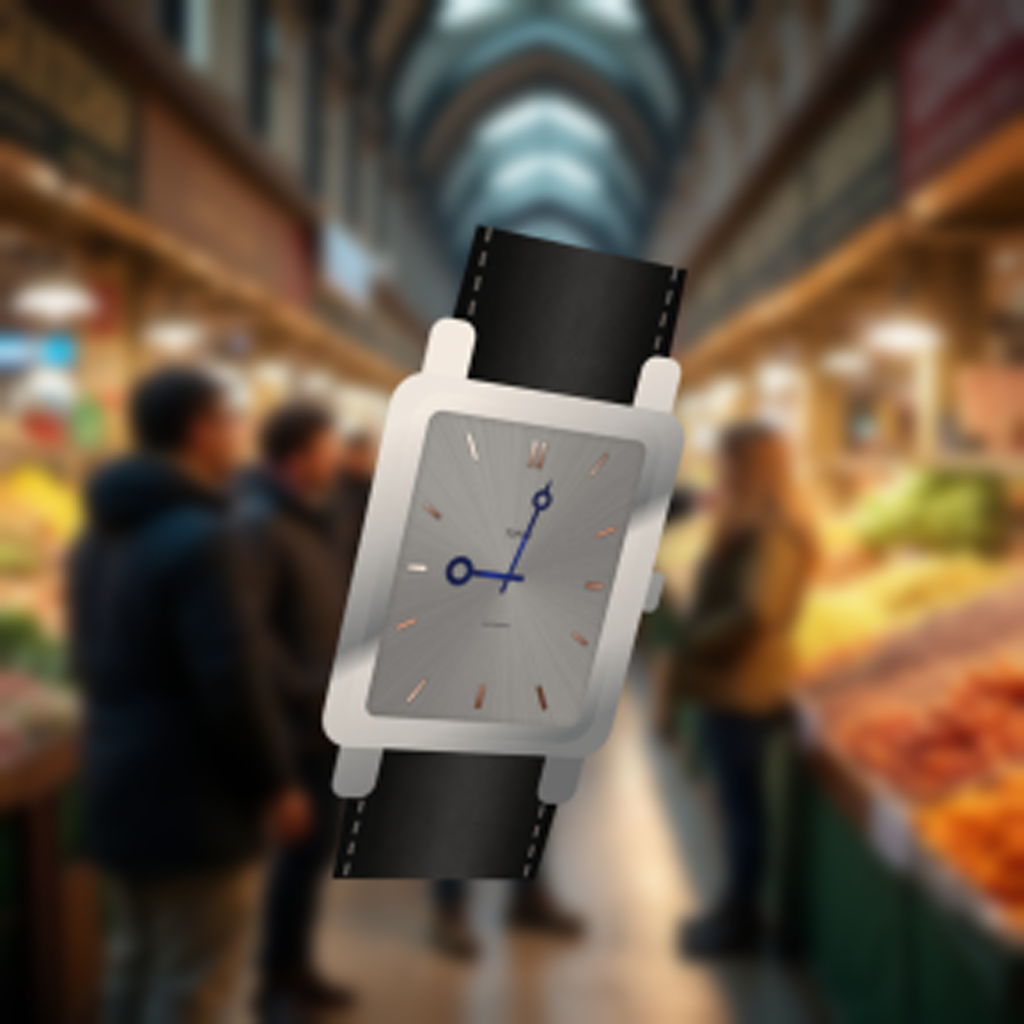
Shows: 9h02
